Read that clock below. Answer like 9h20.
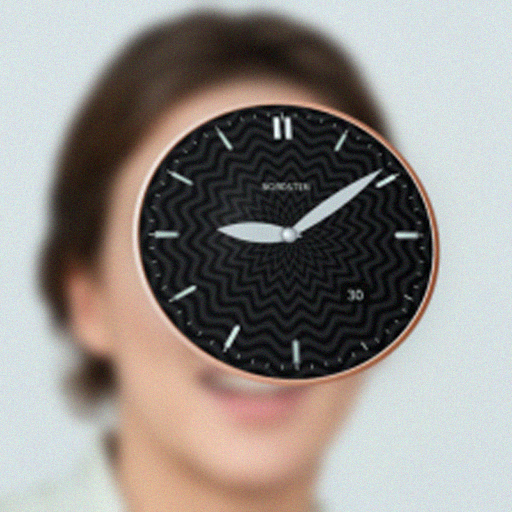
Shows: 9h09
